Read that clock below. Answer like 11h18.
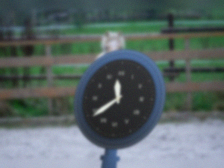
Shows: 11h39
